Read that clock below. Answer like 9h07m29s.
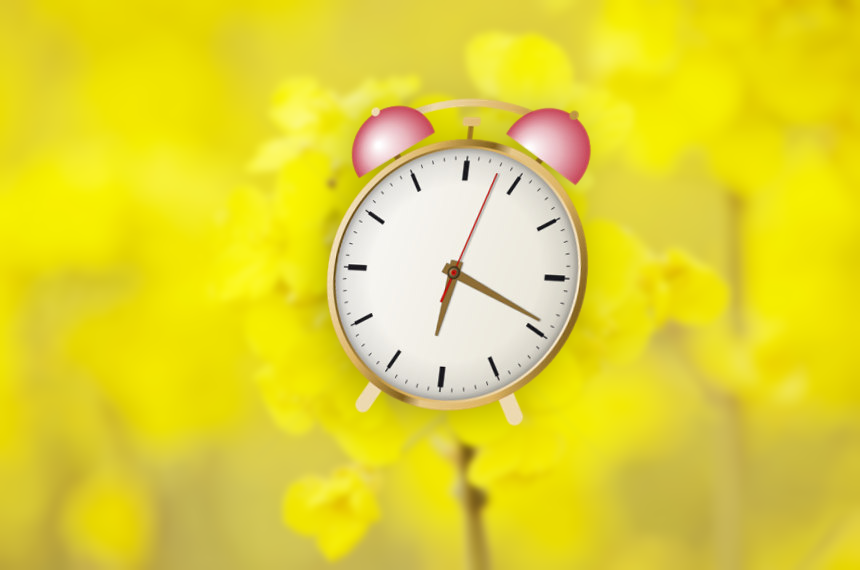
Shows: 6h19m03s
